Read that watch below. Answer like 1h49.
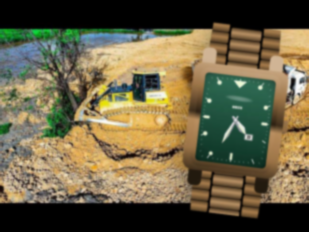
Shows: 4h34
